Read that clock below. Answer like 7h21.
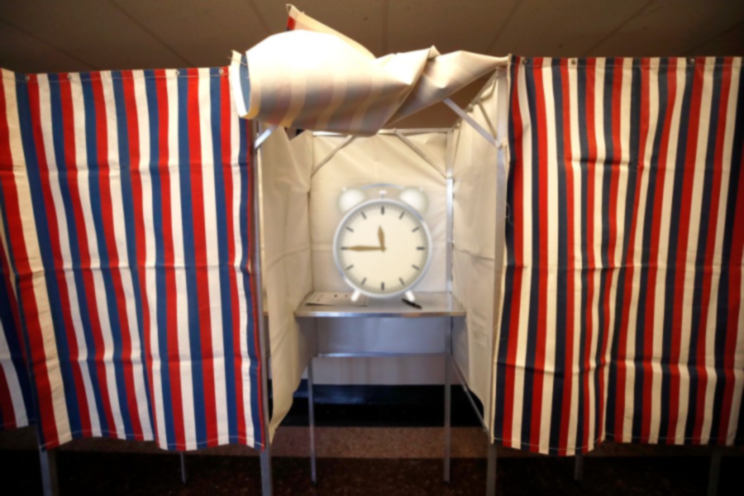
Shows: 11h45
